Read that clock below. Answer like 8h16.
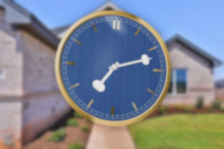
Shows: 7h12
